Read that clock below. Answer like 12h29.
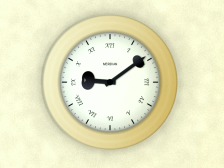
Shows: 9h09
